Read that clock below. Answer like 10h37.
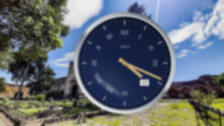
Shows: 4h19
